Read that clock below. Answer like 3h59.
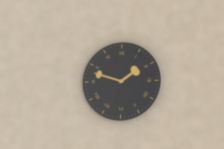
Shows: 1h48
